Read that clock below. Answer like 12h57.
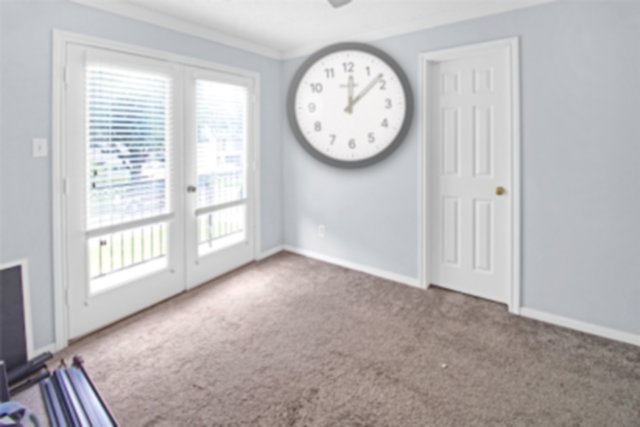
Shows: 12h08
